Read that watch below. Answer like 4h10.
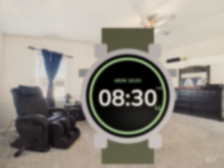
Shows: 8h30
